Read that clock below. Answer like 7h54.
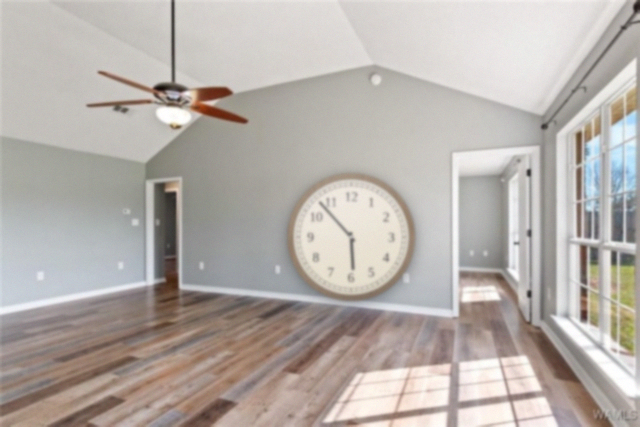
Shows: 5h53
